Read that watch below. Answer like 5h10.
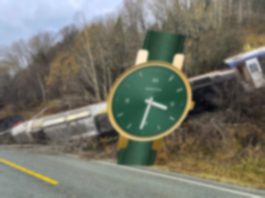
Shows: 3h31
